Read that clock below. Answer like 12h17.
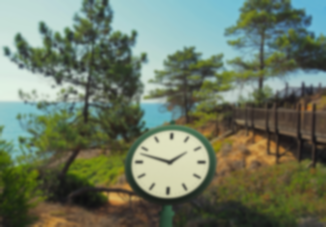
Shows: 1h48
